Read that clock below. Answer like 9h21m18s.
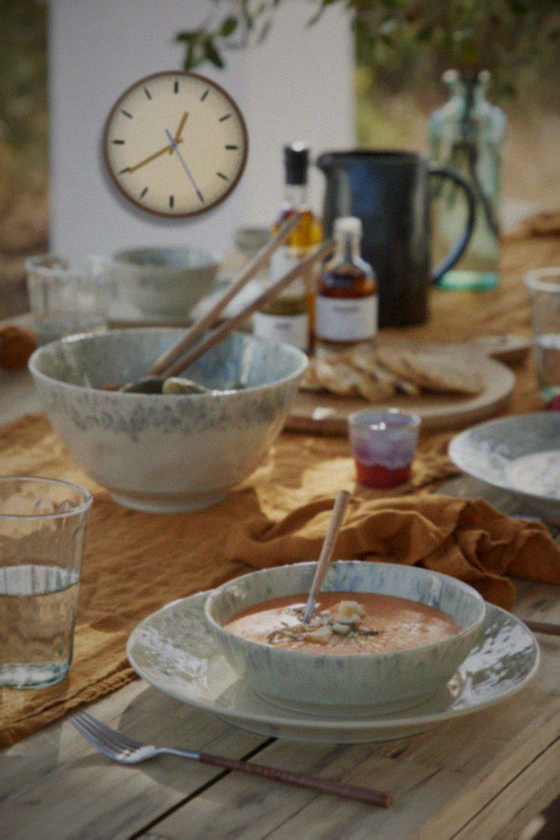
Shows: 12h39m25s
